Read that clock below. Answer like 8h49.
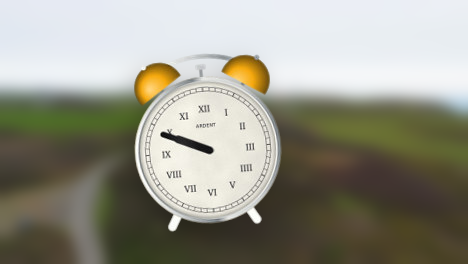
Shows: 9h49
